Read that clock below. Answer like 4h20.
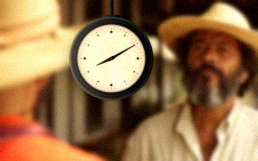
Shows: 8h10
